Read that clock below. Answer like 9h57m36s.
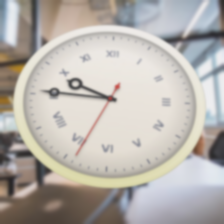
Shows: 9h45m34s
